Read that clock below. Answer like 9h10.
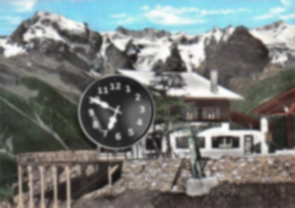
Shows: 6h50
